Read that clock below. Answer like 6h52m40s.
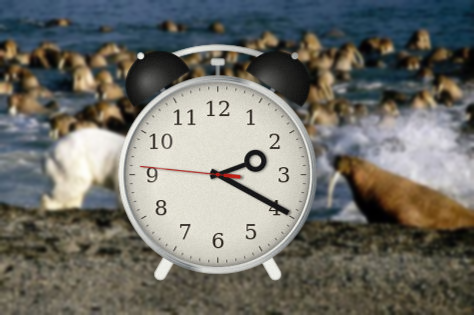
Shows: 2h19m46s
